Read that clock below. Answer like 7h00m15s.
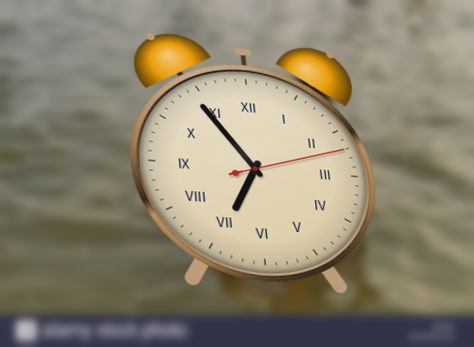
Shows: 6h54m12s
